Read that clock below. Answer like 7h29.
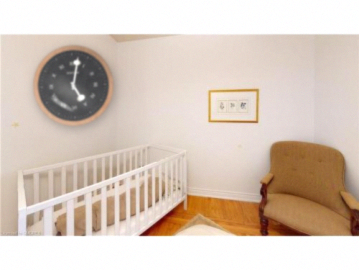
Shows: 5h02
